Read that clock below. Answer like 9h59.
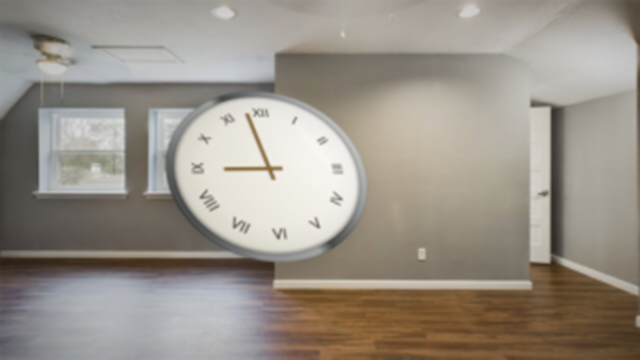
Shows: 8h58
